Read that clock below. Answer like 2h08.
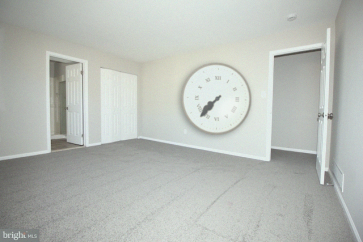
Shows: 7h37
